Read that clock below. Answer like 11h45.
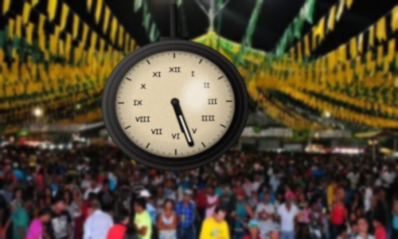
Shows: 5h27
